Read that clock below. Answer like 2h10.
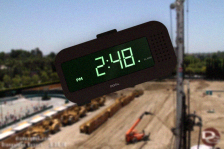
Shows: 2h48
